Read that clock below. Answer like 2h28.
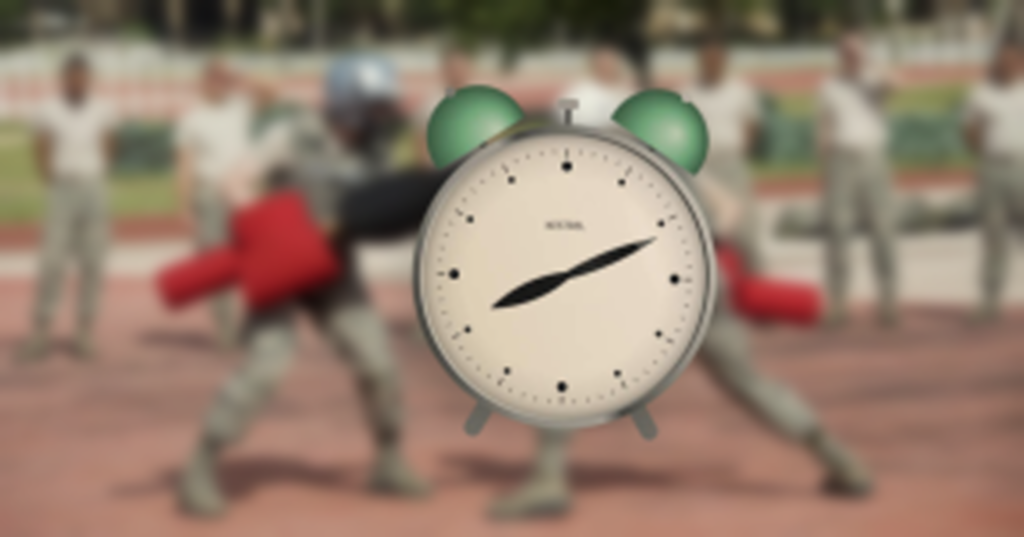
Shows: 8h11
